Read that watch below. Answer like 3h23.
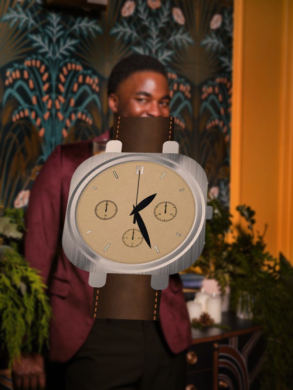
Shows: 1h26
